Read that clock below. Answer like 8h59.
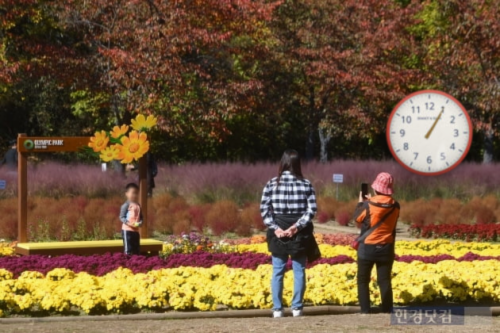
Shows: 1h05
